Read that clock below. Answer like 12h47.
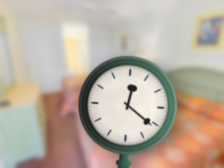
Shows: 12h21
